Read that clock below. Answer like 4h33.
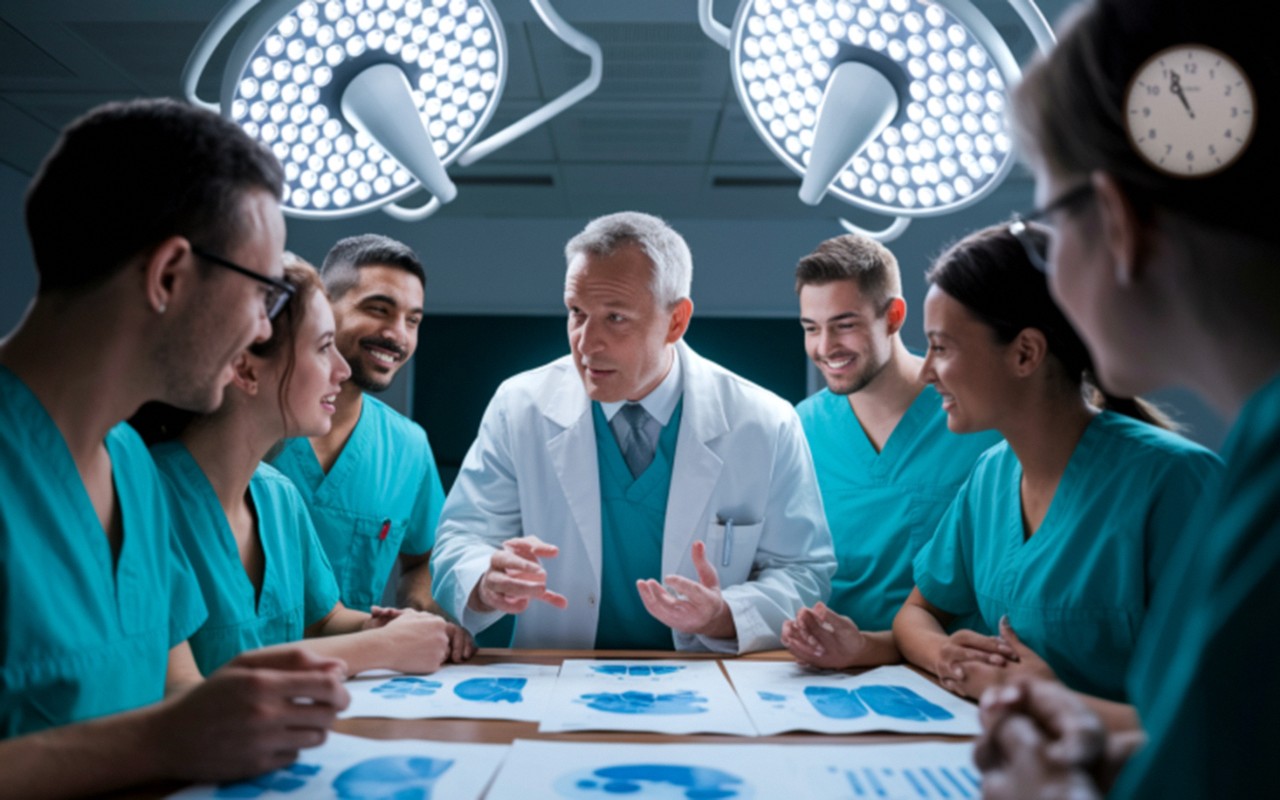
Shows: 10h56
